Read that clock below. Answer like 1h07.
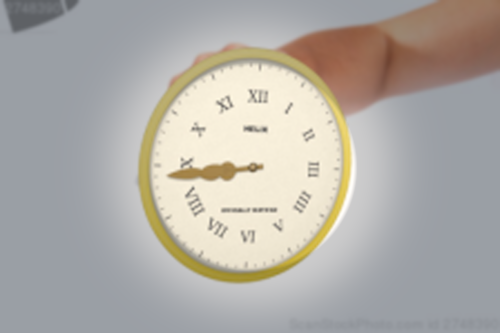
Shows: 8h44
